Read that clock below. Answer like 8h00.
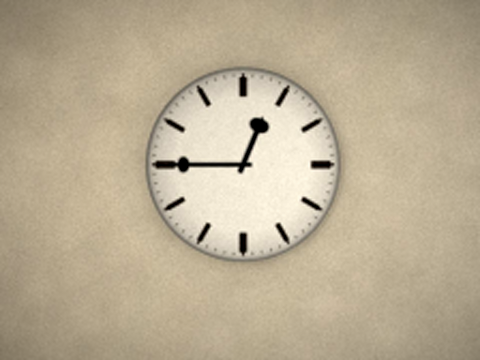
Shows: 12h45
